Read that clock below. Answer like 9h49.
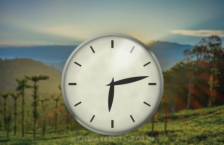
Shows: 6h13
